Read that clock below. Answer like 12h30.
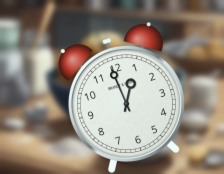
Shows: 12h59
